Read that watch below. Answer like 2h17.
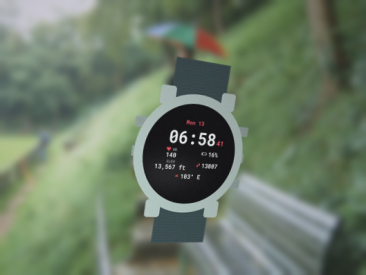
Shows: 6h58
